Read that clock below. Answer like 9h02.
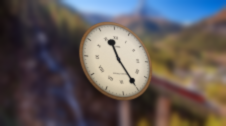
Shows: 11h25
